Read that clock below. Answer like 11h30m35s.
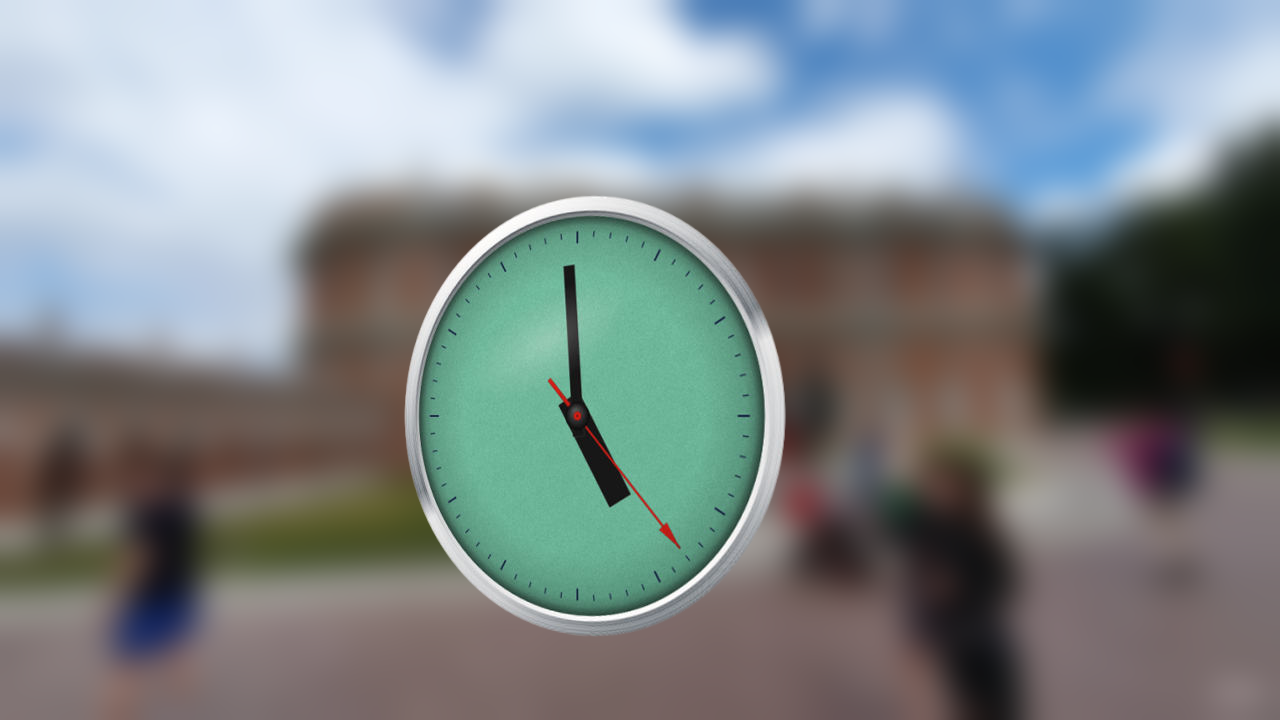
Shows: 4h59m23s
